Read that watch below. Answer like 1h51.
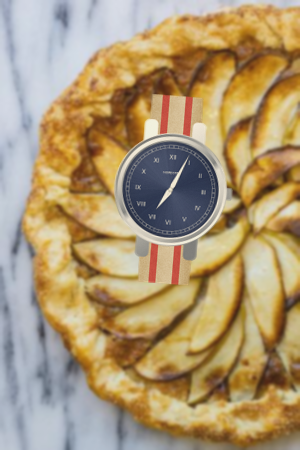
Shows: 7h04
